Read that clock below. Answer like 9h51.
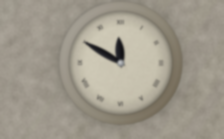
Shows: 11h50
